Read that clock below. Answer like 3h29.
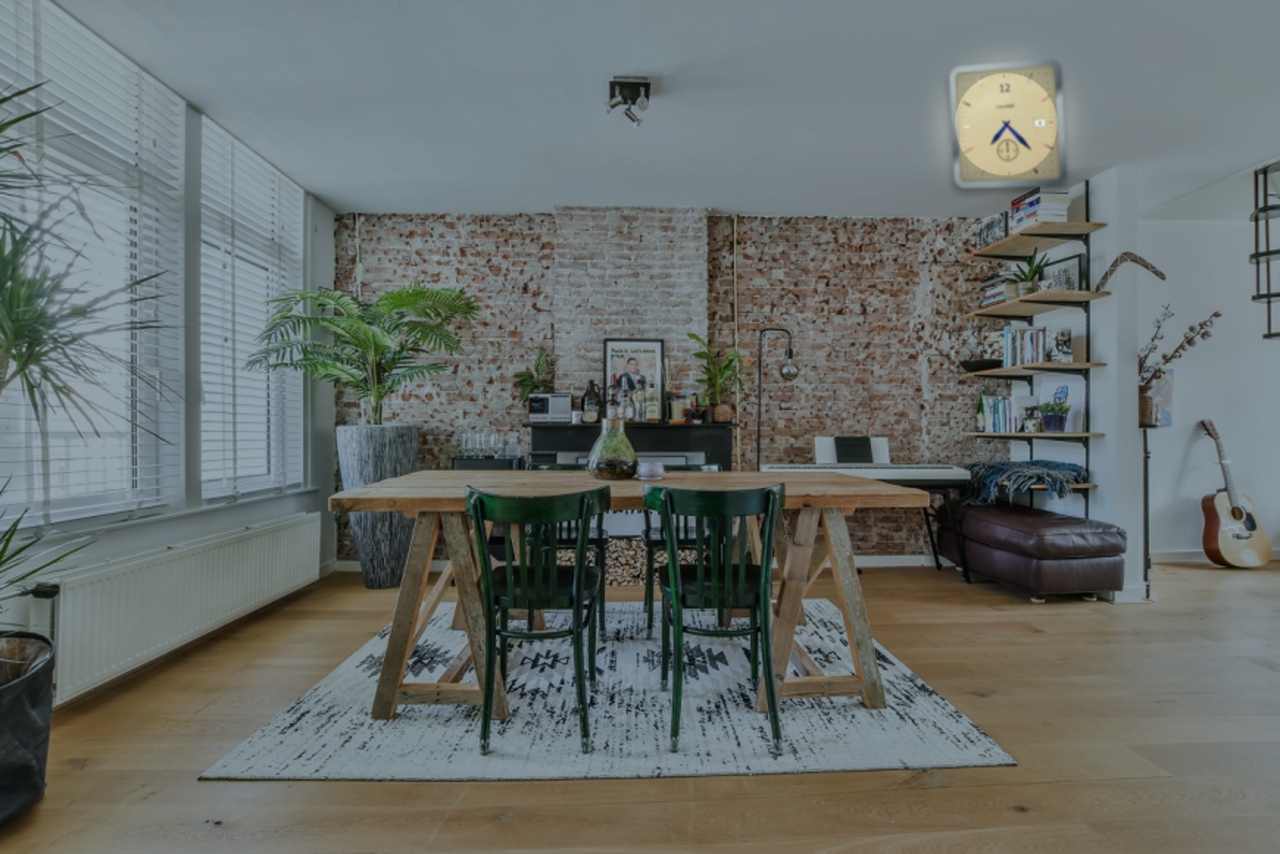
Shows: 7h23
